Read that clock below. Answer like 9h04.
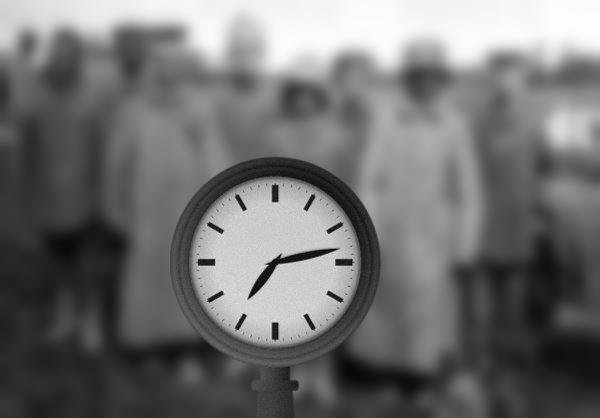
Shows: 7h13
